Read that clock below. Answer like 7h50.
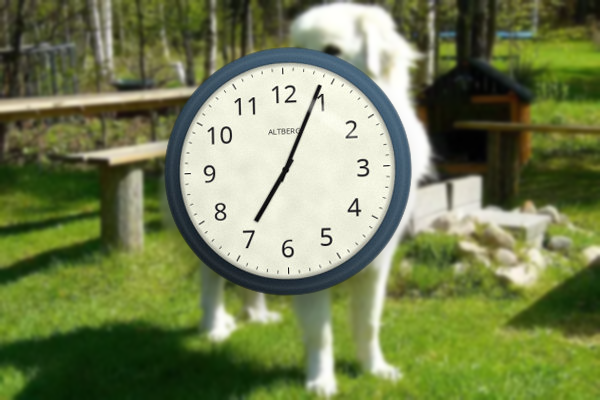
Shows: 7h04
